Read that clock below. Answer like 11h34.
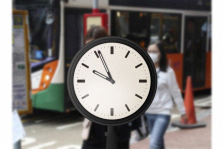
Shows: 9h56
